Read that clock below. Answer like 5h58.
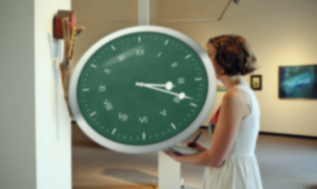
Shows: 3h19
